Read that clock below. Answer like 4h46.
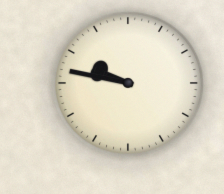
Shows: 9h47
